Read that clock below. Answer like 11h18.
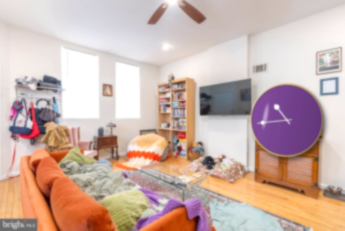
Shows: 10h44
